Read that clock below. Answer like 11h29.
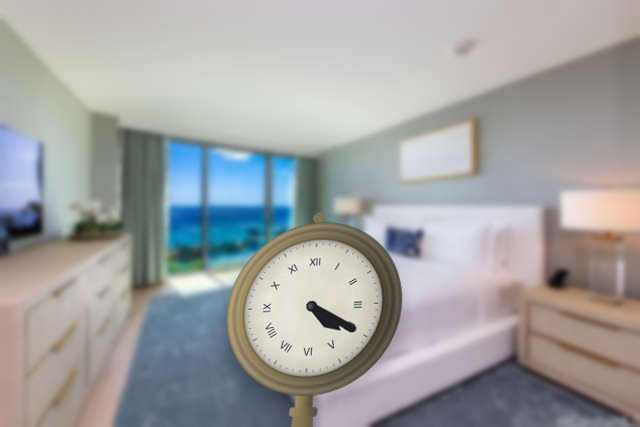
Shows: 4h20
